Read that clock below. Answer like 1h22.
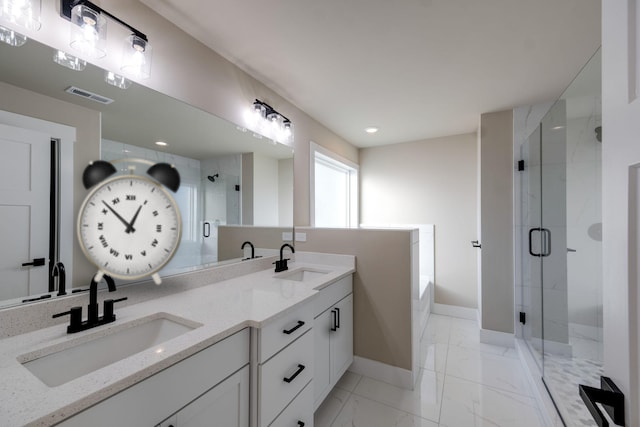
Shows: 12h52
